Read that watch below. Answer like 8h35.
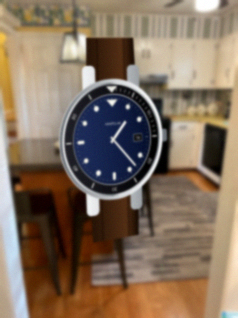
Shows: 1h23
